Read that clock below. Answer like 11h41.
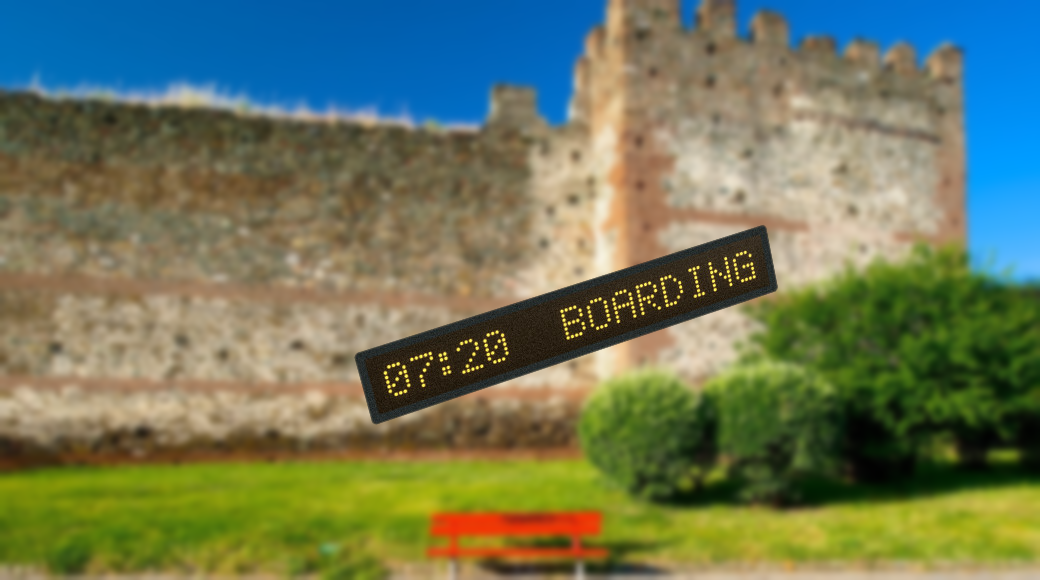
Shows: 7h20
